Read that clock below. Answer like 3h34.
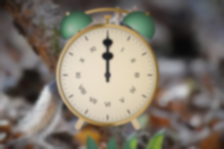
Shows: 12h00
